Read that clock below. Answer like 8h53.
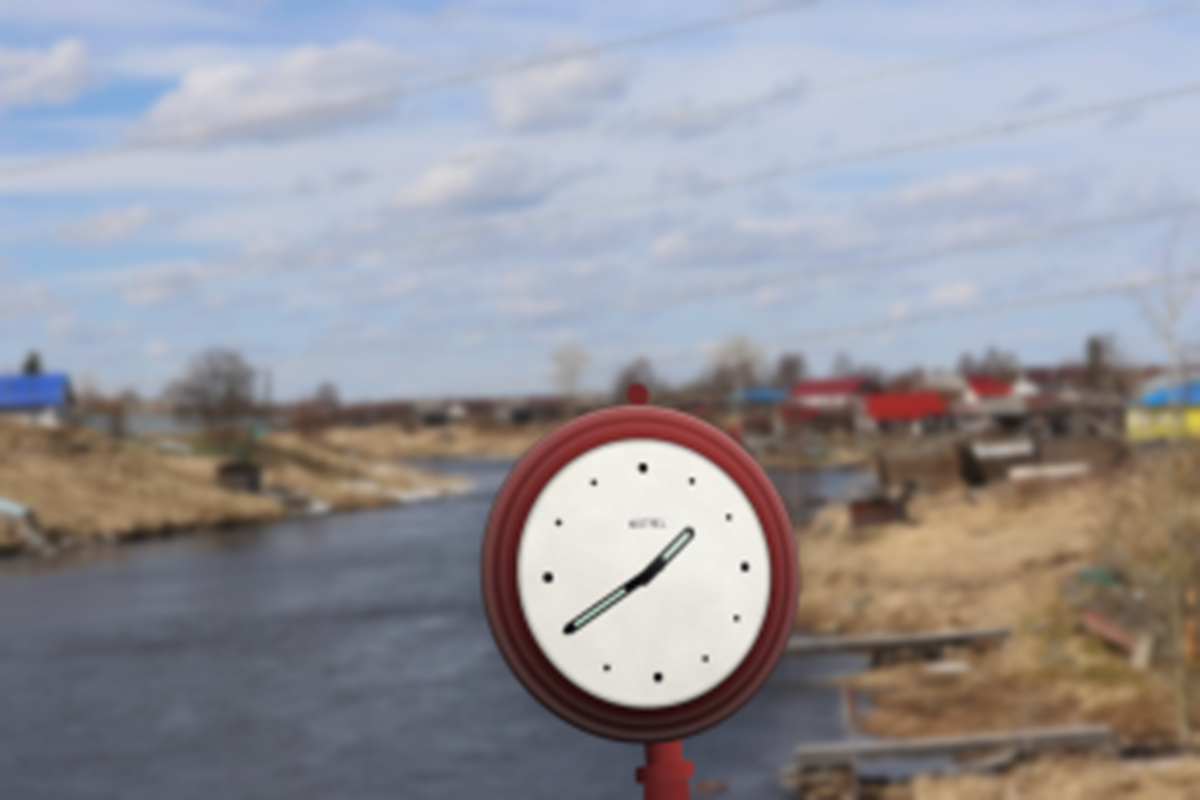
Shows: 1h40
